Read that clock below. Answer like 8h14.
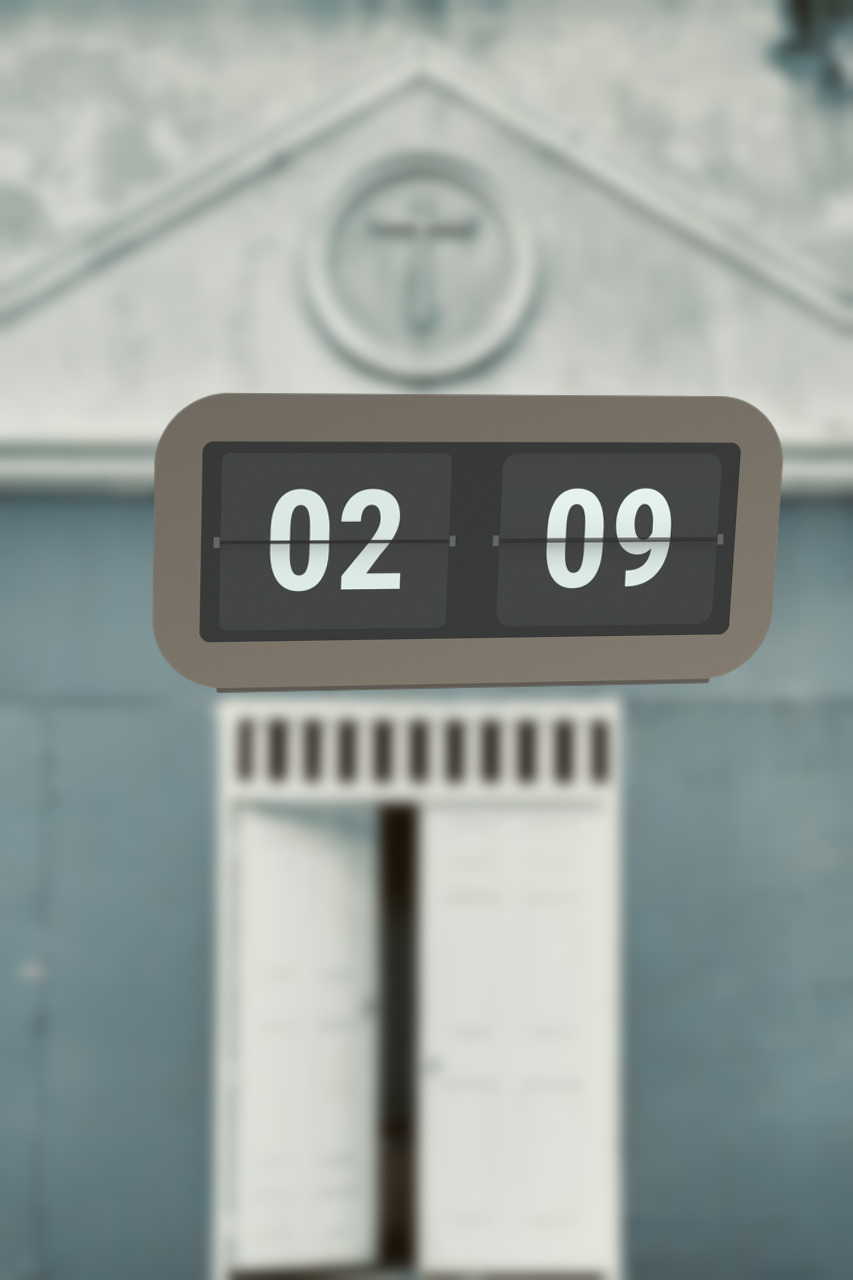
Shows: 2h09
